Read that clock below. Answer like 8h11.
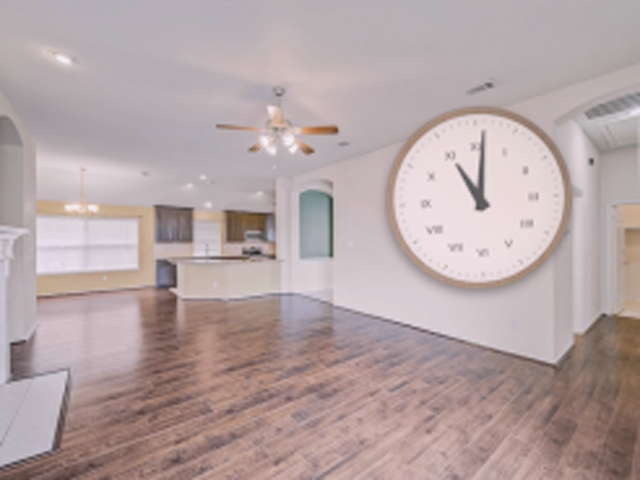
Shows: 11h01
